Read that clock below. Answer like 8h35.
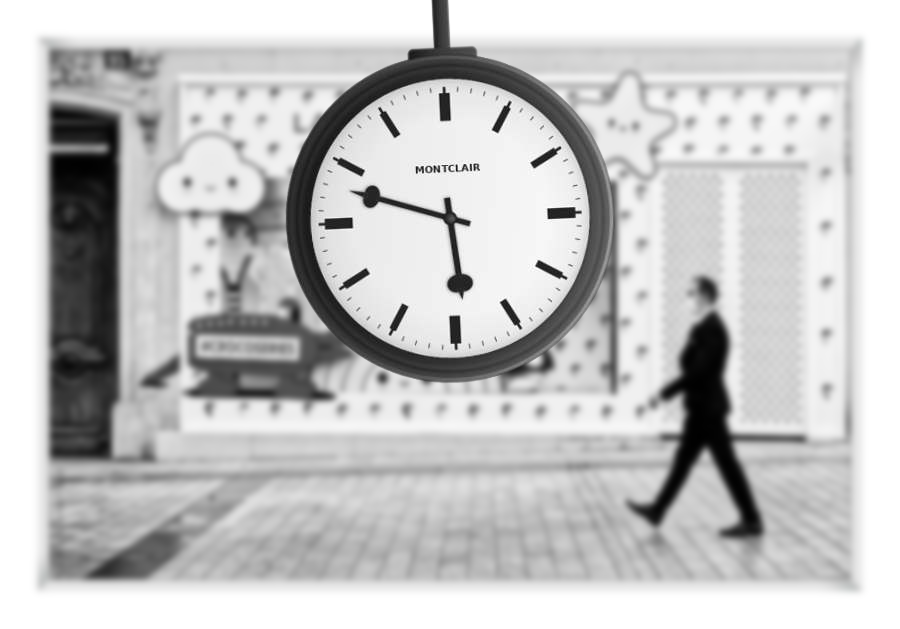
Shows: 5h48
